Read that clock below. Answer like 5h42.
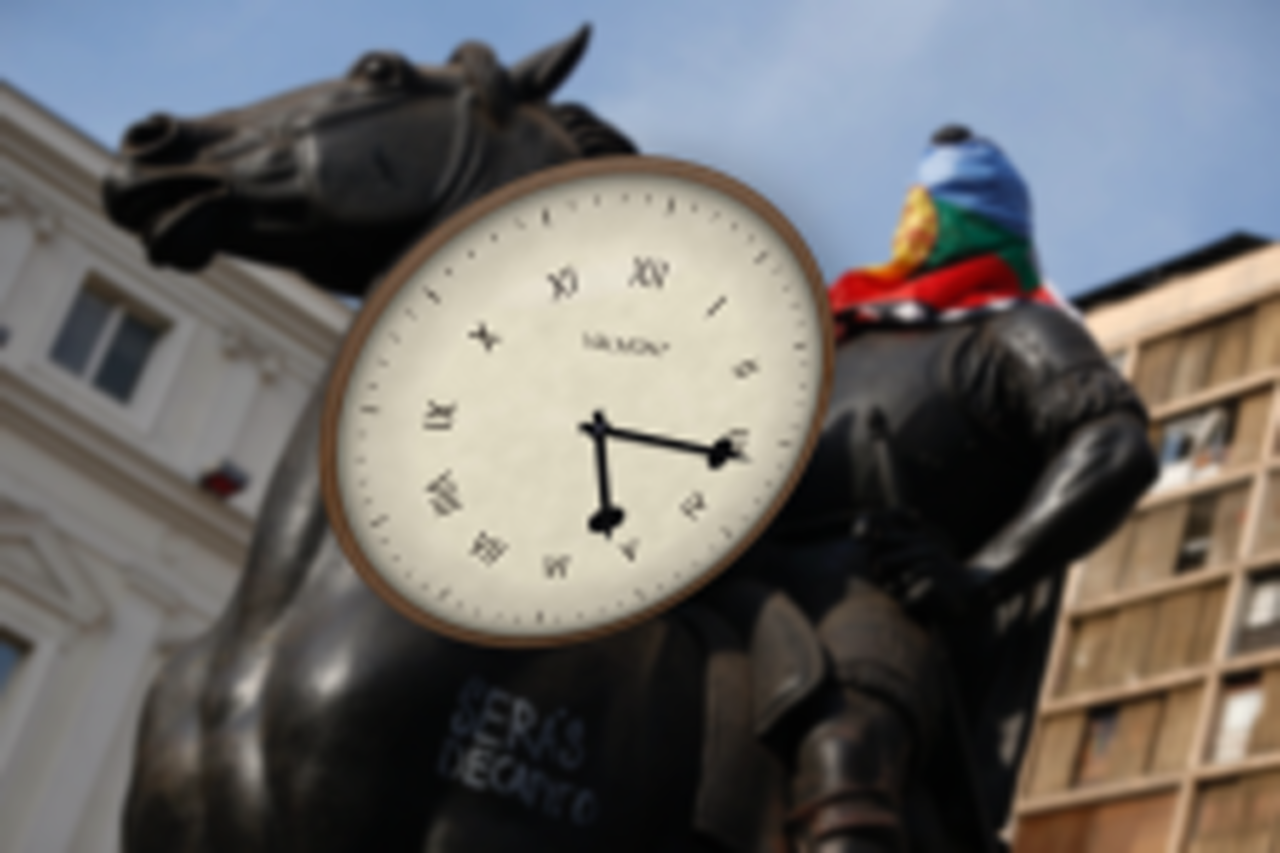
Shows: 5h16
